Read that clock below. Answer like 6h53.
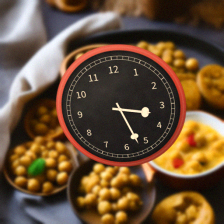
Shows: 3h27
